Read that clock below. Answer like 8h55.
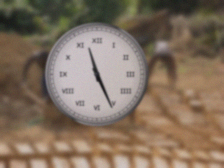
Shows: 11h26
